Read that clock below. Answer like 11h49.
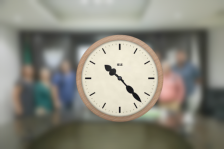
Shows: 10h23
